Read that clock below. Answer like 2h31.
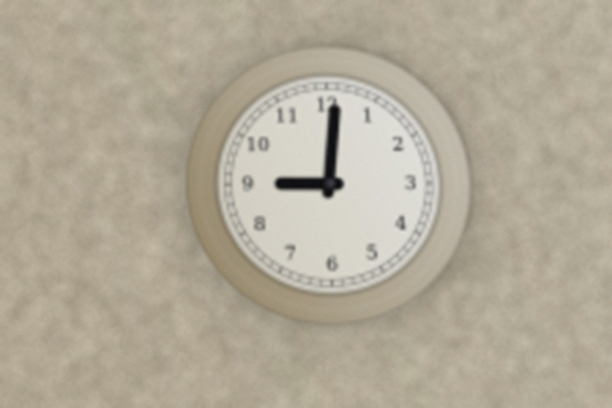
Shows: 9h01
